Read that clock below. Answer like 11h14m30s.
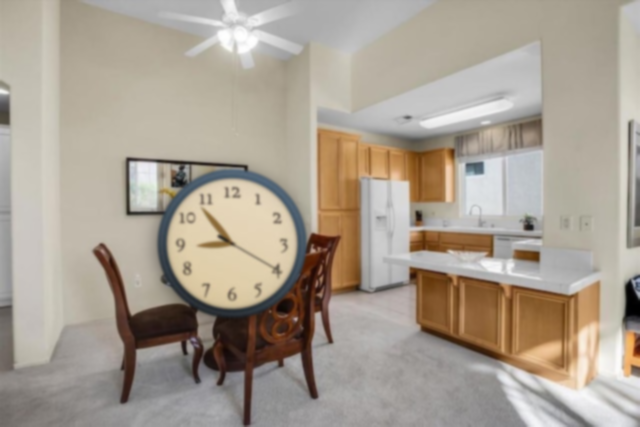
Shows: 8h53m20s
